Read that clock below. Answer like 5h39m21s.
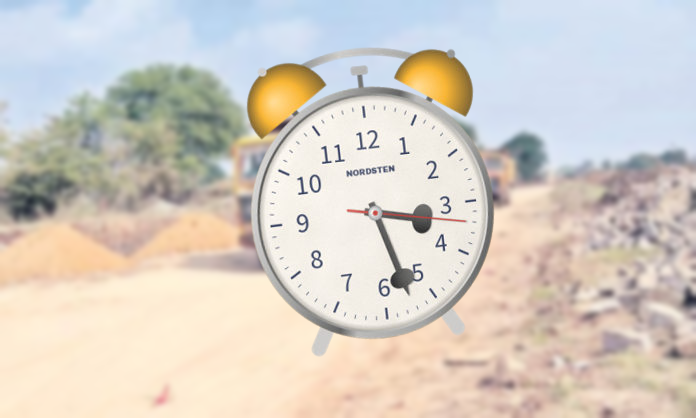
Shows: 3h27m17s
